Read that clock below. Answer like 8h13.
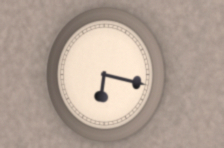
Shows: 6h17
